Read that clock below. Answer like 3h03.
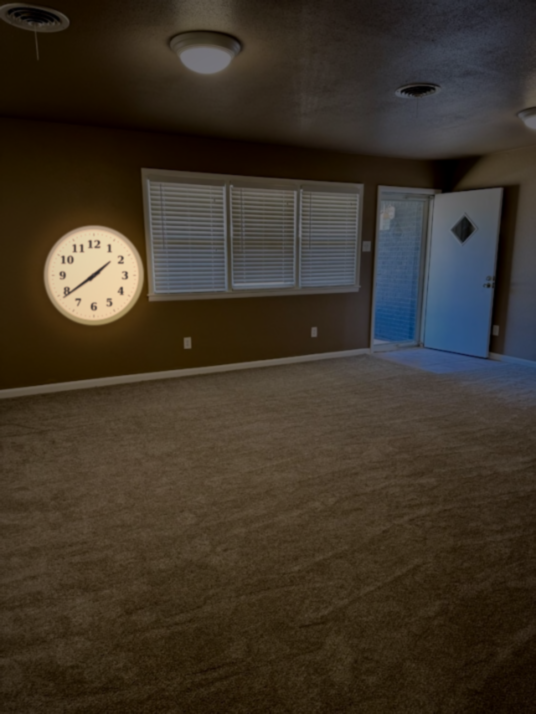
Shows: 1h39
